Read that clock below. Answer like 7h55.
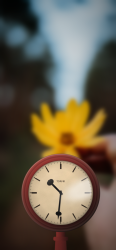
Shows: 10h31
